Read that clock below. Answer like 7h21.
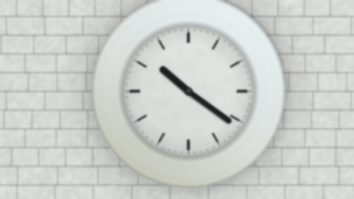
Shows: 10h21
